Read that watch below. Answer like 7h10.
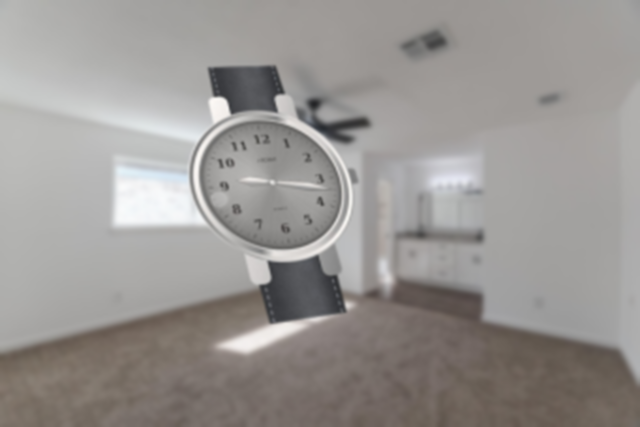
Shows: 9h17
